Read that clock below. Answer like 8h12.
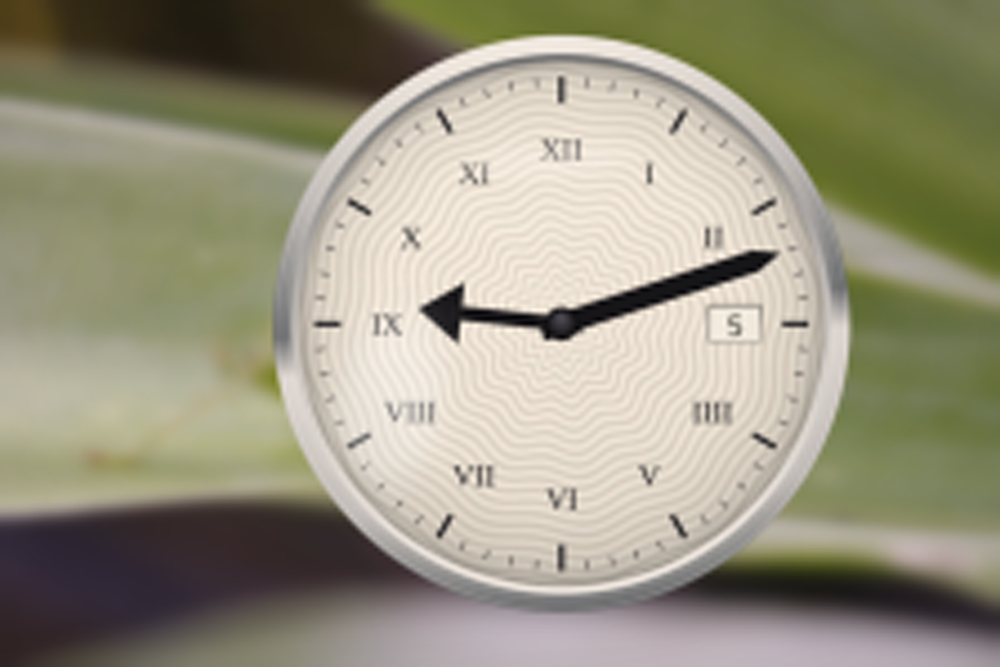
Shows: 9h12
